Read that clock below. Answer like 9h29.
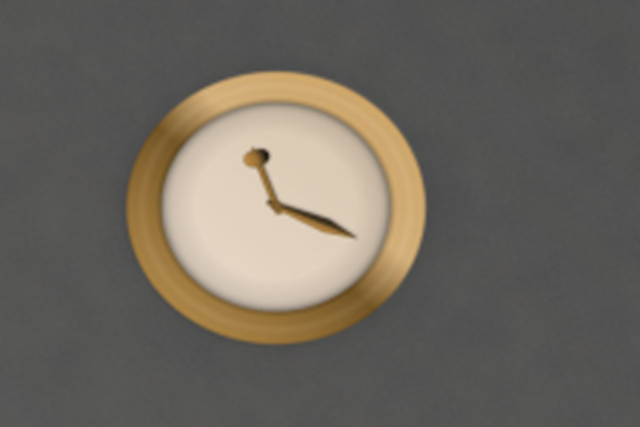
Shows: 11h19
